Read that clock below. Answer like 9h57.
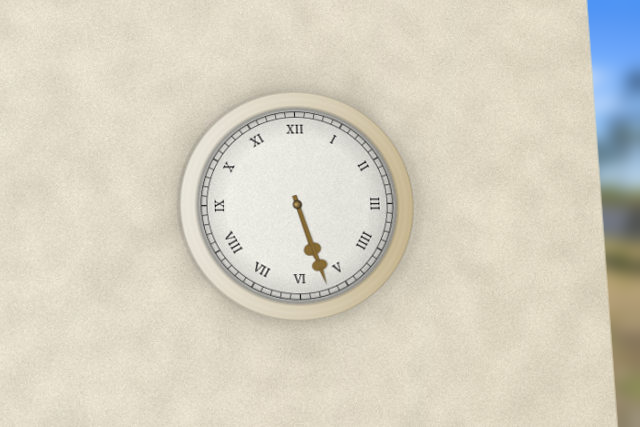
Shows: 5h27
